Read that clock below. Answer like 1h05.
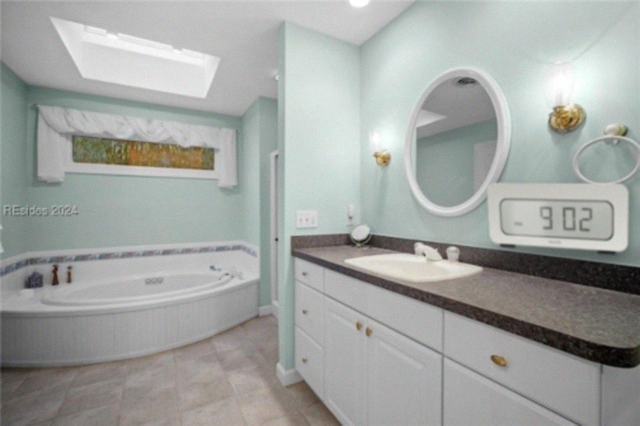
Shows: 9h02
